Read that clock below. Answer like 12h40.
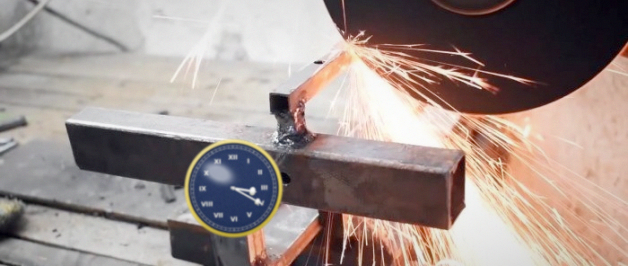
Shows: 3h20
